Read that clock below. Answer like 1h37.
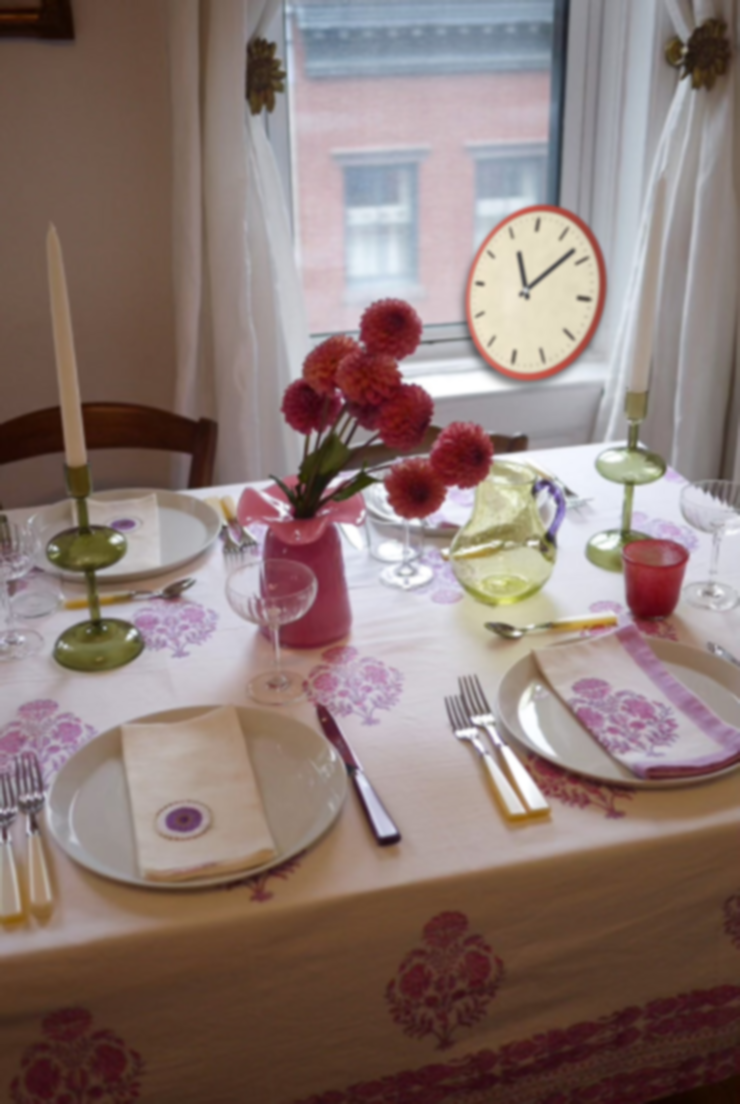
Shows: 11h08
